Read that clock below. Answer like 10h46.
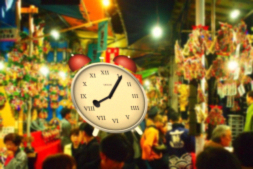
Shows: 8h06
